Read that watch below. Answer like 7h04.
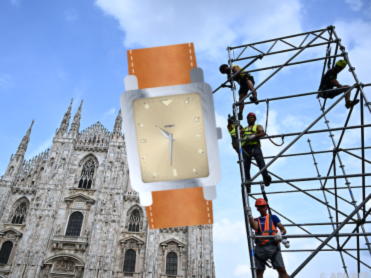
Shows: 10h31
